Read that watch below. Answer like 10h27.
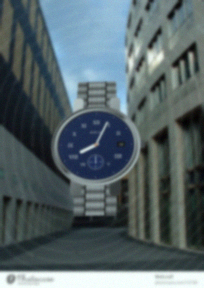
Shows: 8h04
